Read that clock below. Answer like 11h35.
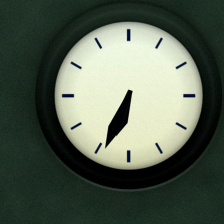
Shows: 6h34
